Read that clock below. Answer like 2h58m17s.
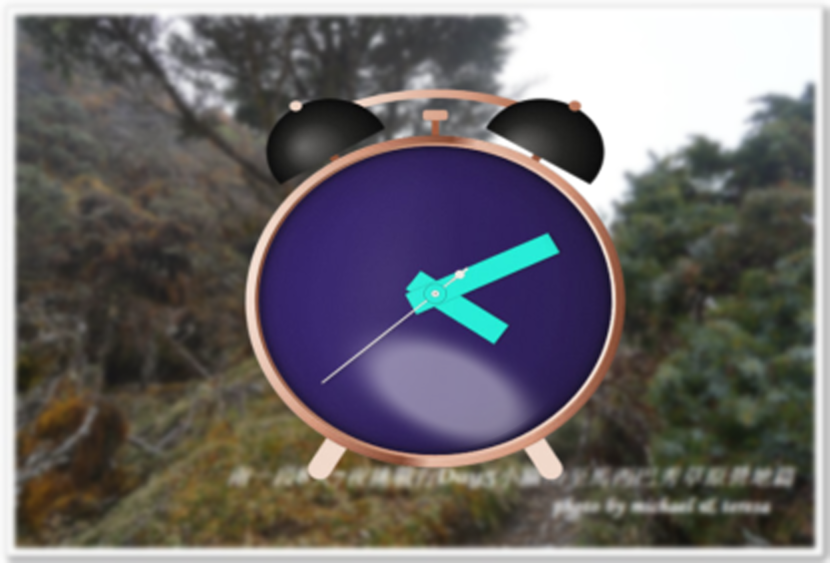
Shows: 4h10m38s
